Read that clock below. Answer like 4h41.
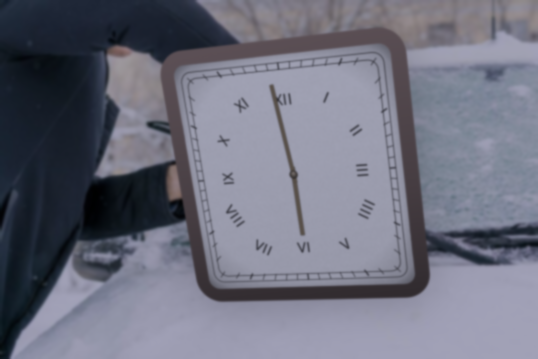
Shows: 5h59
